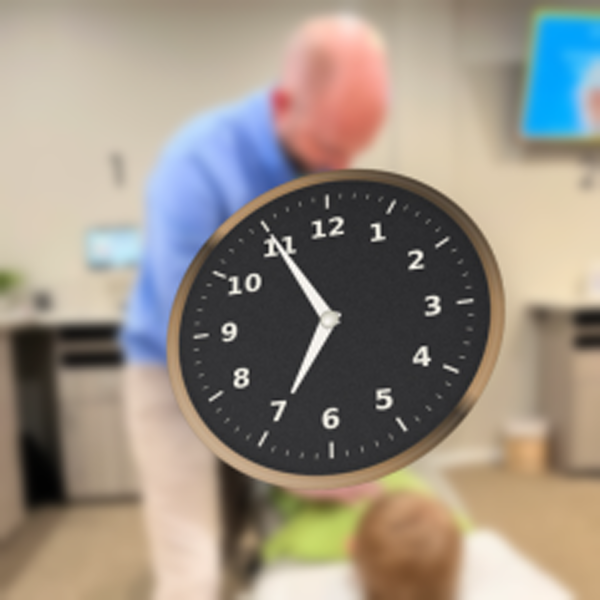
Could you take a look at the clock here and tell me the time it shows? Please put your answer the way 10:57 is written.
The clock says 6:55
